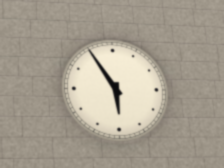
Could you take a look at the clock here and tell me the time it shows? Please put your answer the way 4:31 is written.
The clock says 5:55
